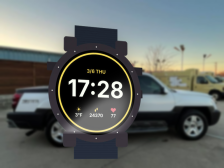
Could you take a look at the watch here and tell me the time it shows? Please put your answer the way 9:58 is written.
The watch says 17:28
